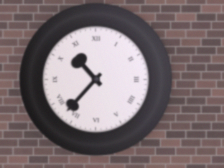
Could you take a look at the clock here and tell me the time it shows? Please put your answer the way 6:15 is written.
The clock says 10:37
